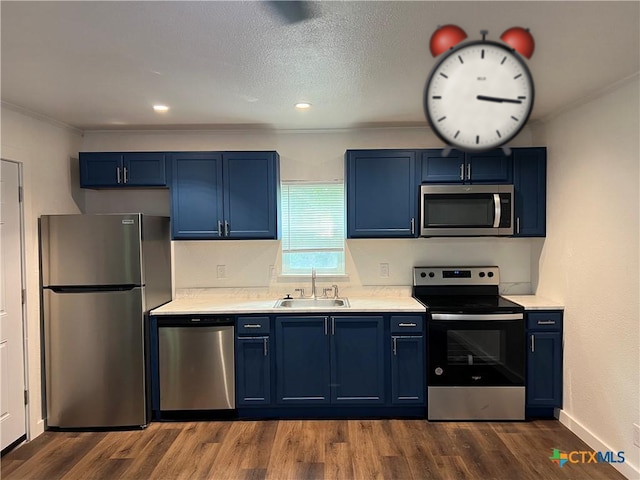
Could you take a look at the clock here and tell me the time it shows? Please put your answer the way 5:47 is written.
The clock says 3:16
